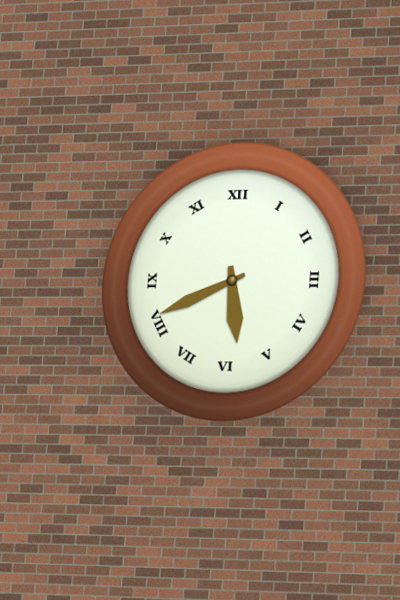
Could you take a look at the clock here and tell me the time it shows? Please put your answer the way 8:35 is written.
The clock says 5:41
